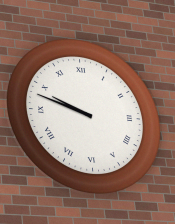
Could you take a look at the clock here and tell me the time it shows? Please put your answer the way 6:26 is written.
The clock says 9:48
